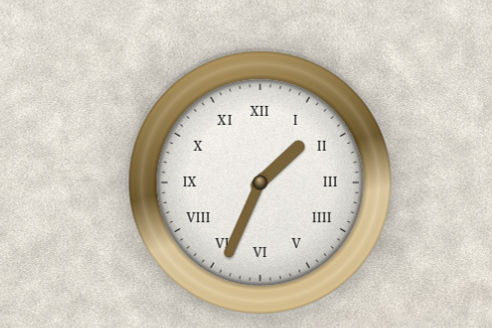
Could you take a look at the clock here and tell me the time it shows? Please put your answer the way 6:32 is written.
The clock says 1:34
